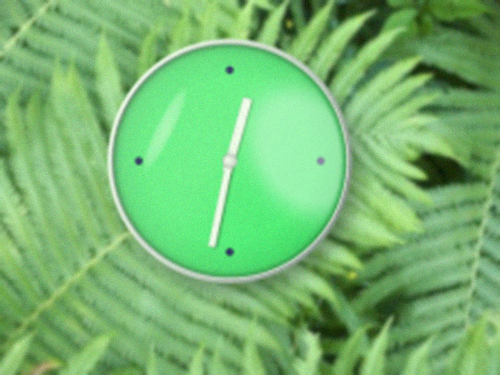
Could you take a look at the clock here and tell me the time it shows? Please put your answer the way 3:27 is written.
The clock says 12:32
